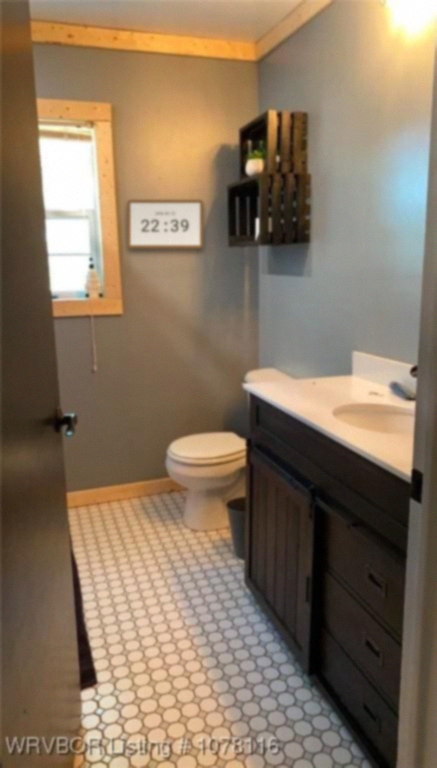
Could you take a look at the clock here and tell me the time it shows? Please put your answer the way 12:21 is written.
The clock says 22:39
